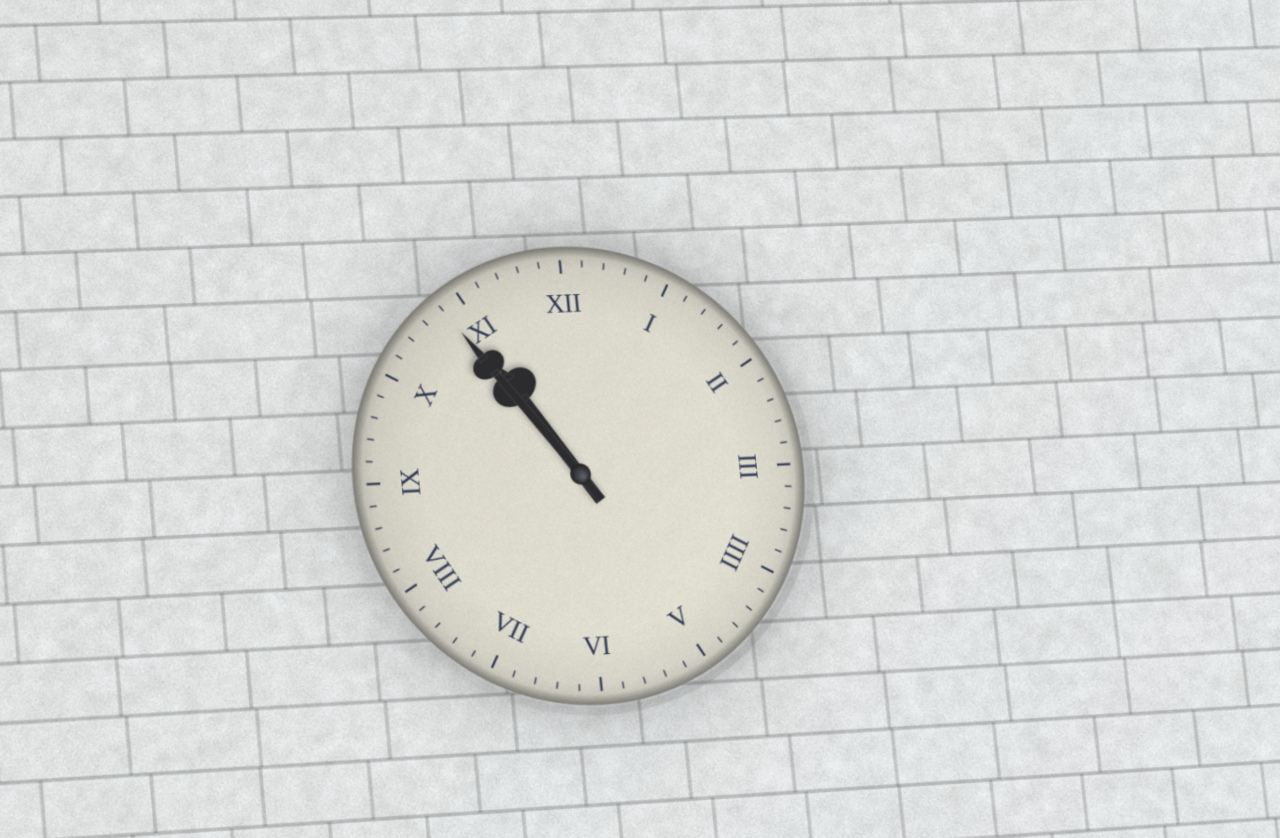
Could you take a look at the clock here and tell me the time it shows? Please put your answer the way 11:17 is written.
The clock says 10:54
